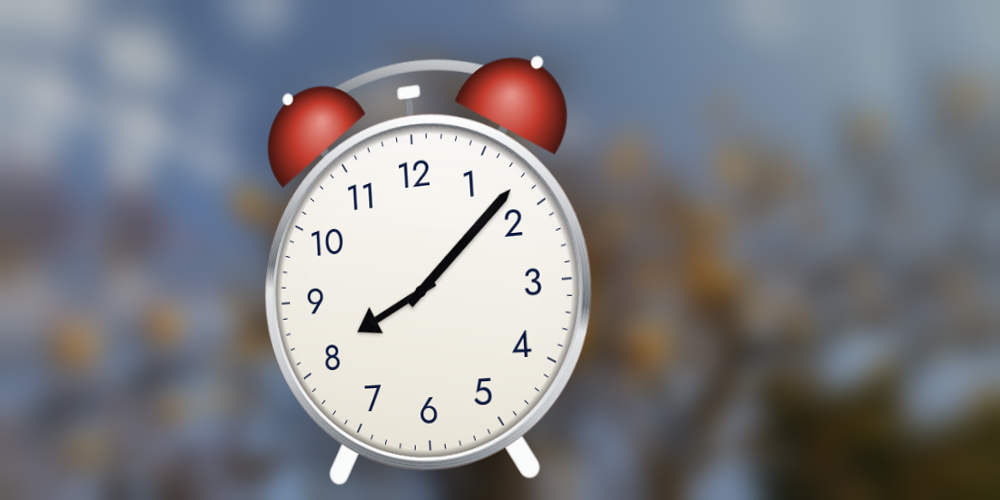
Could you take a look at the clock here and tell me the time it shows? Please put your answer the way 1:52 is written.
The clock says 8:08
